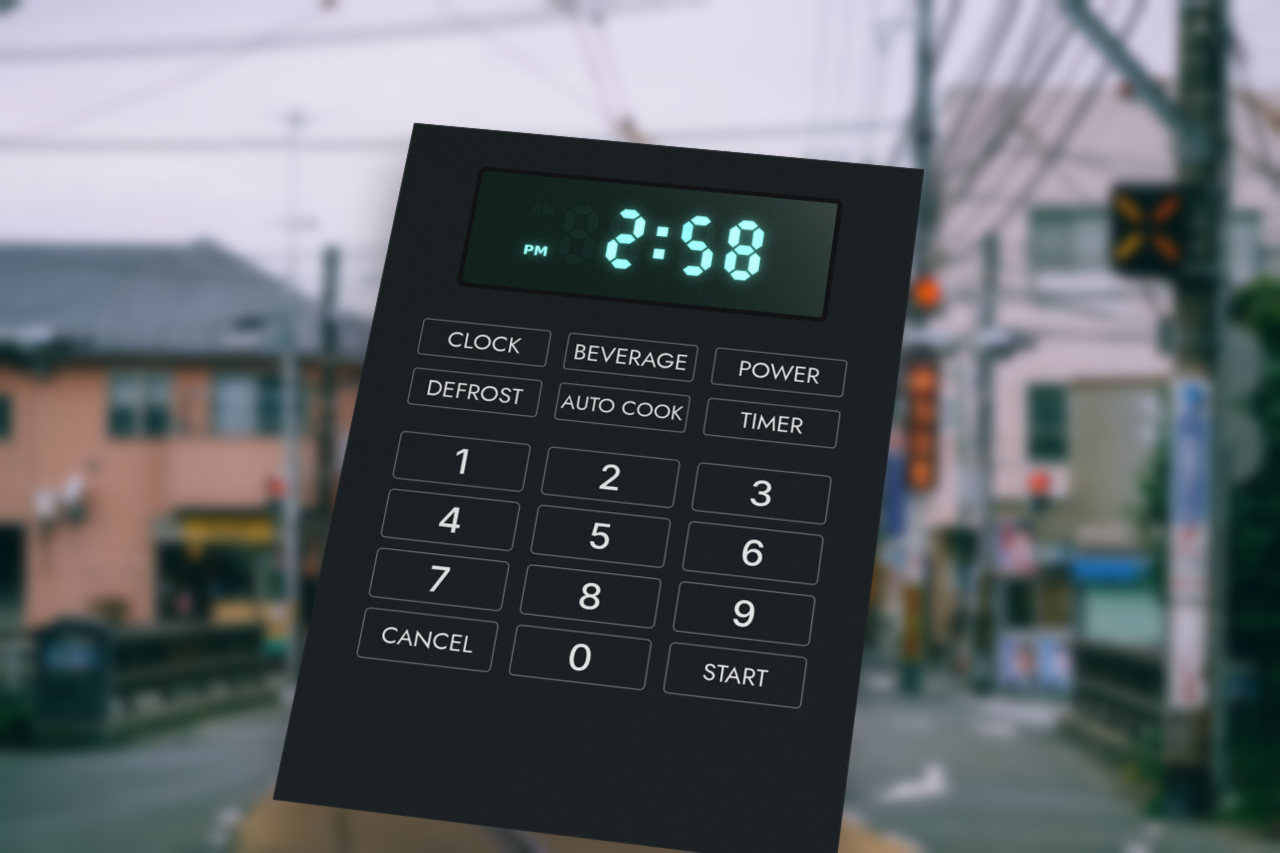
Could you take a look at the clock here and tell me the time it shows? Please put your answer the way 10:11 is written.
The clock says 2:58
